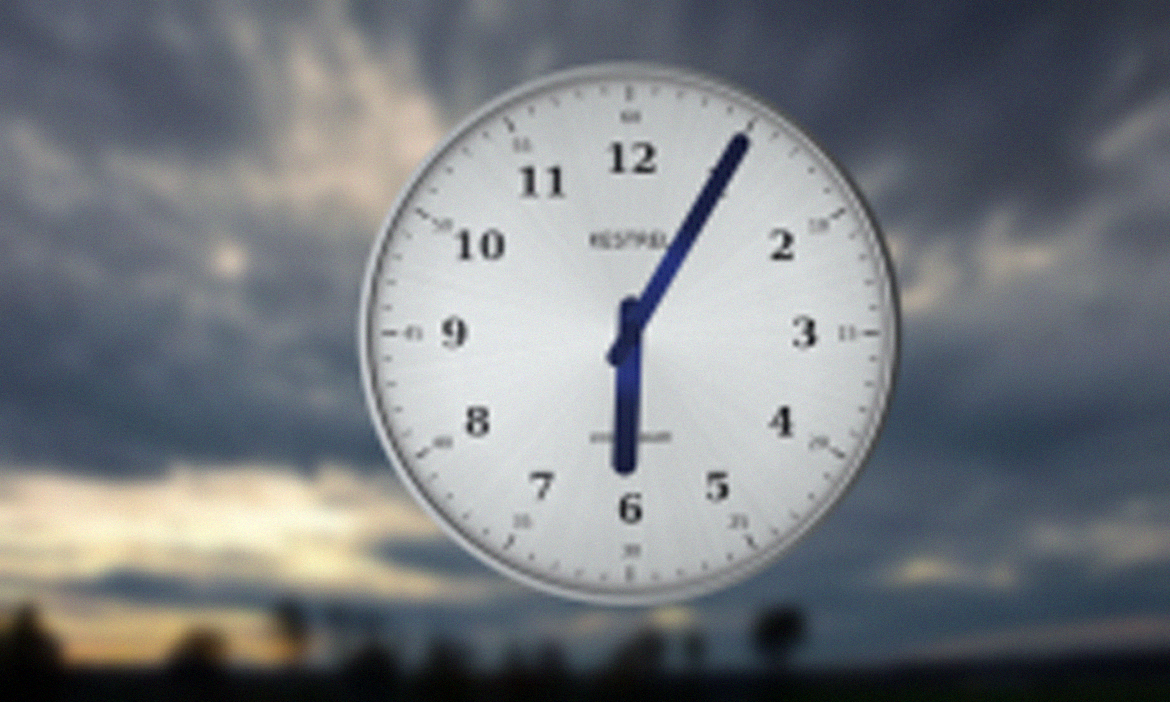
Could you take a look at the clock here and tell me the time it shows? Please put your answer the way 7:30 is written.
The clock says 6:05
